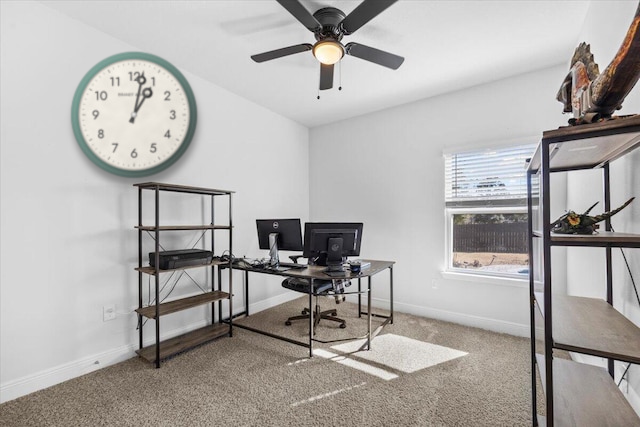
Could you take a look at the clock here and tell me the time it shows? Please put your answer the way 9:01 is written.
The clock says 1:02
